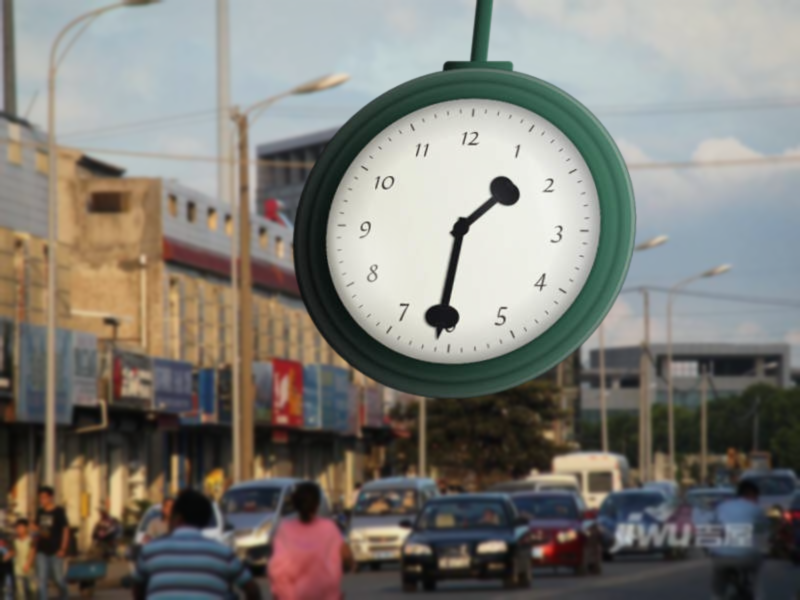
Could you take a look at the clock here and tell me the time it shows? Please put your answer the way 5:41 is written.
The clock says 1:31
